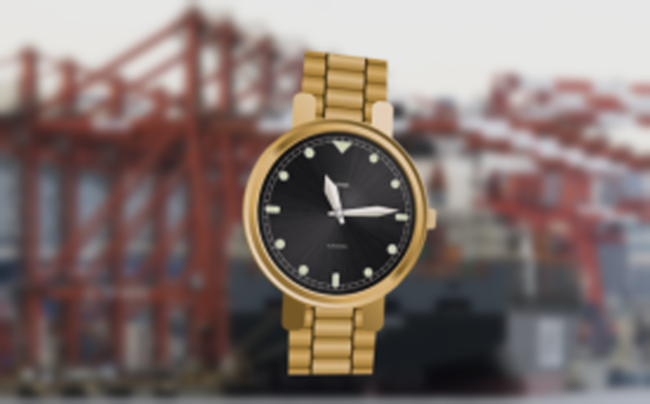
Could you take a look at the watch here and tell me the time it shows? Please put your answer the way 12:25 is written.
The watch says 11:14
